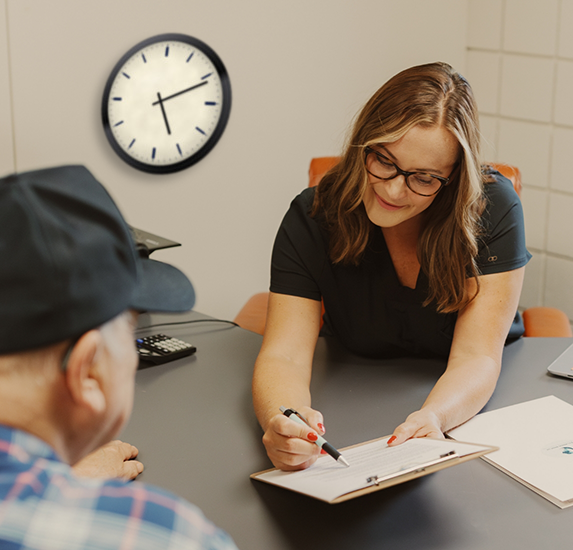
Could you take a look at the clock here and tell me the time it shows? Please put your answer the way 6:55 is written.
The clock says 5:11
